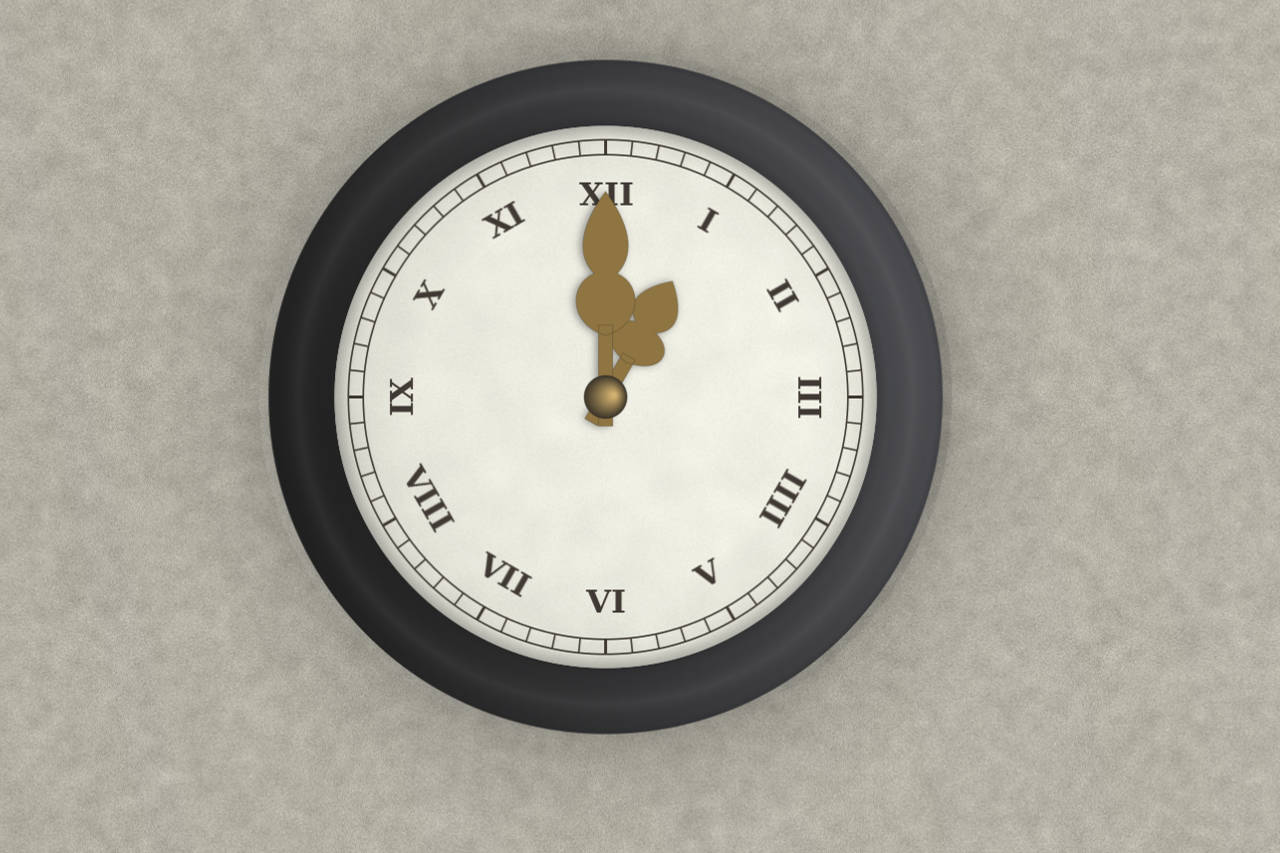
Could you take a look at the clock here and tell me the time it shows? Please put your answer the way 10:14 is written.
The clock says 1:00
